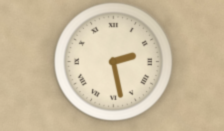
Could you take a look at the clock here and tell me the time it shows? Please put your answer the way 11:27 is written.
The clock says 2:28
